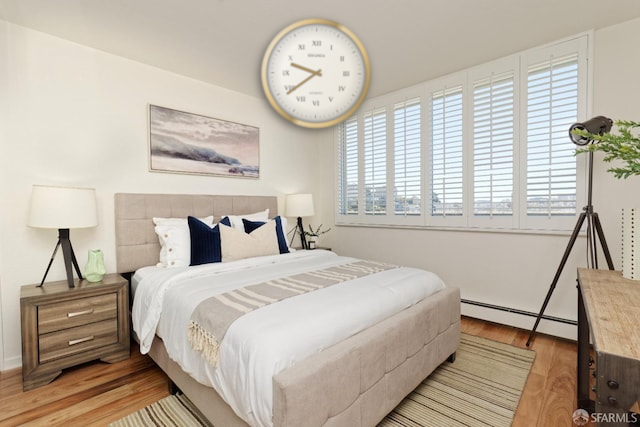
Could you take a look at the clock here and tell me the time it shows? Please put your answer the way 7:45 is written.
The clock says 9:39
